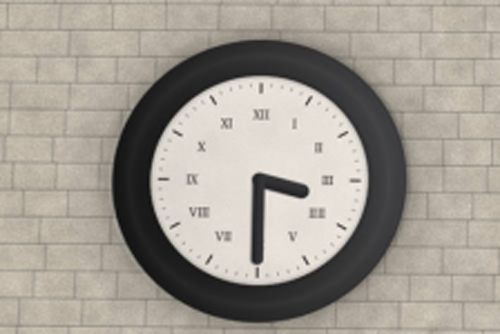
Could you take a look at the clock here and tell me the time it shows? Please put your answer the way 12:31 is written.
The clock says 3:30
